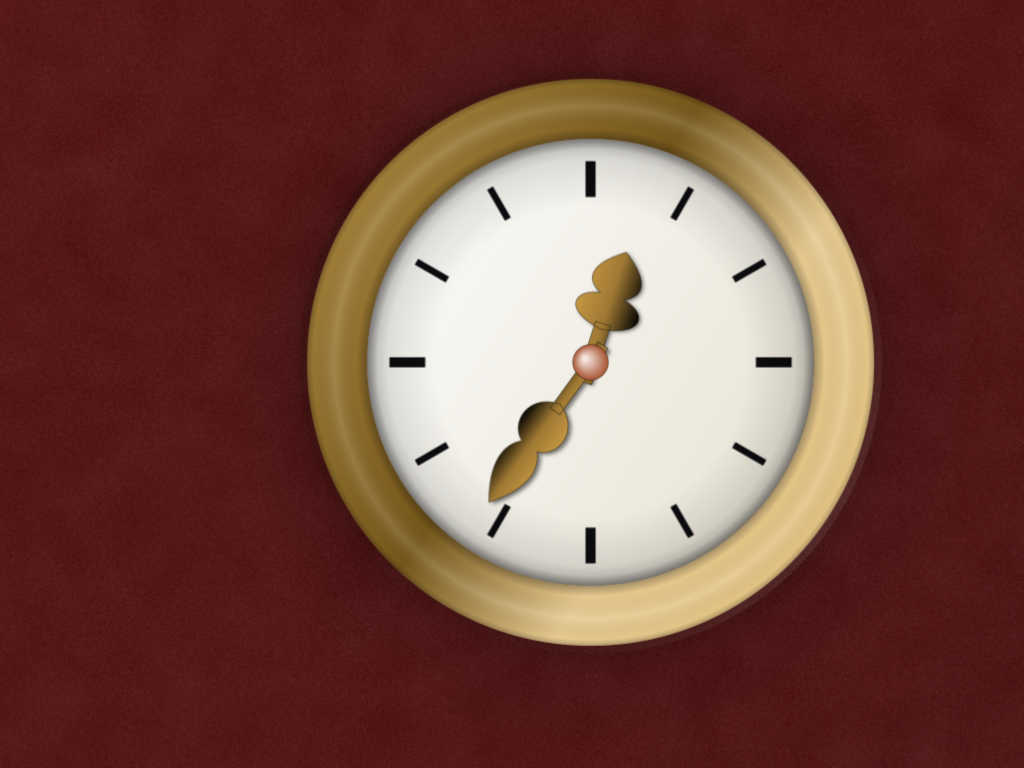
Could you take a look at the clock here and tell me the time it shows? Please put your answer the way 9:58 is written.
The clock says 12:36
